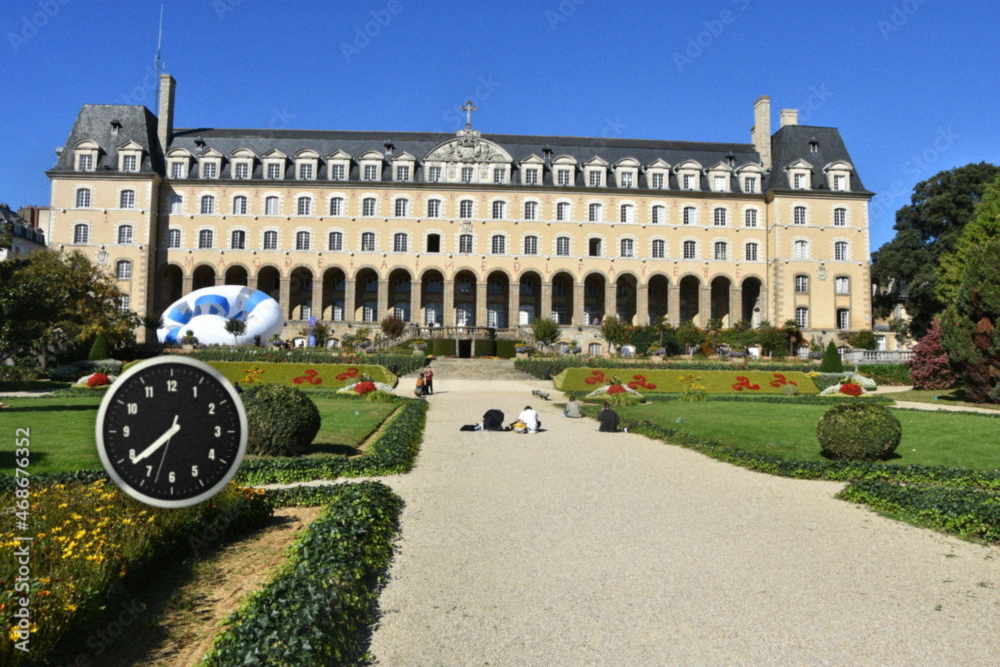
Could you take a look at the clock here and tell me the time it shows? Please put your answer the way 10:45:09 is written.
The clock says 7:38:33
